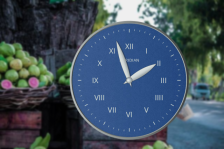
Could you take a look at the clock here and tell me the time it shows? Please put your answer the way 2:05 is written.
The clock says 1:57
